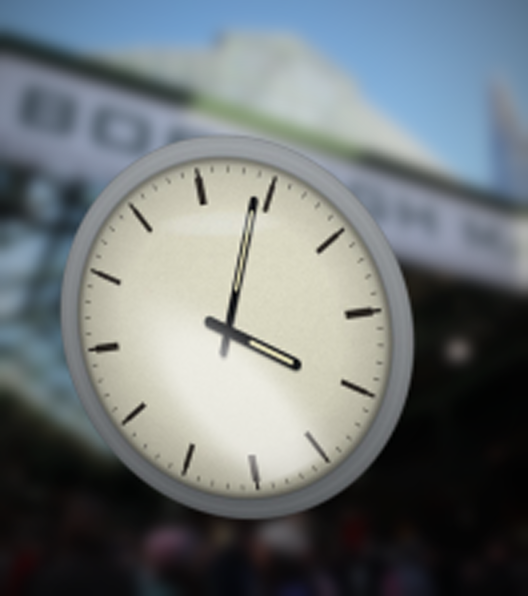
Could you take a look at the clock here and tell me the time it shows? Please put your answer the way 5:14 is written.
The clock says 4:04
